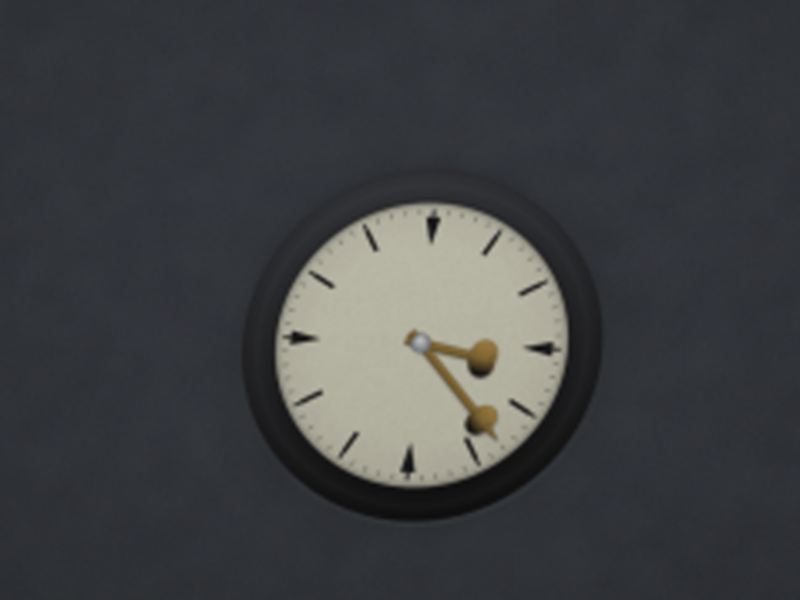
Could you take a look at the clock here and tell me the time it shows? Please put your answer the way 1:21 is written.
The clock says 3:23
